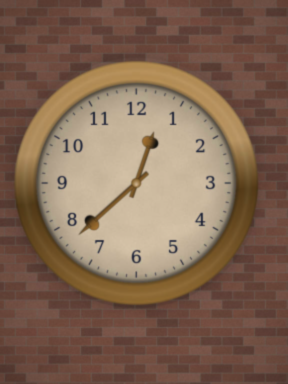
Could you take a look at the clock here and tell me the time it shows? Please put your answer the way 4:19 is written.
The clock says 12:38
